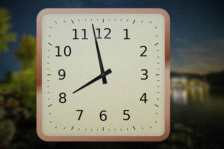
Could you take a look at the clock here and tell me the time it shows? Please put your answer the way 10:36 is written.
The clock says 7:58
